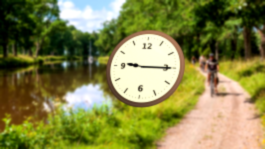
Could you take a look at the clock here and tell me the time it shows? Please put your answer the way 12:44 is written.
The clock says 9:15
